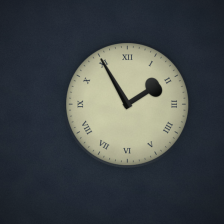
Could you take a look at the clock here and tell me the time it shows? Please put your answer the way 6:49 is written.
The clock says 1:55
